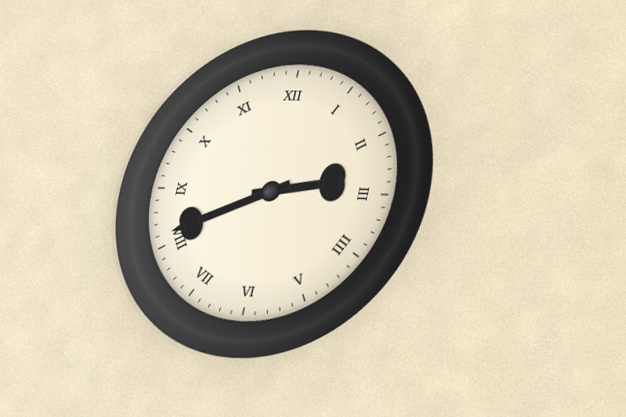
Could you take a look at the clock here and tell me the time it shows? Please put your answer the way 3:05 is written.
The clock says 2:41
